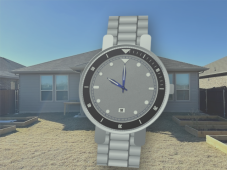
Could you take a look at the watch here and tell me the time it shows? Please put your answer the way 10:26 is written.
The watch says 10:00
